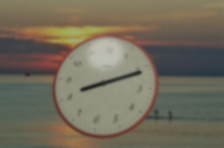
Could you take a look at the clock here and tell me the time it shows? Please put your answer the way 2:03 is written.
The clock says 8:11
